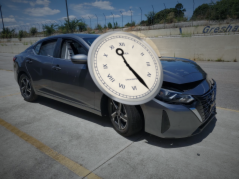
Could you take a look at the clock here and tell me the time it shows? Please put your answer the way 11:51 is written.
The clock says 11:25
